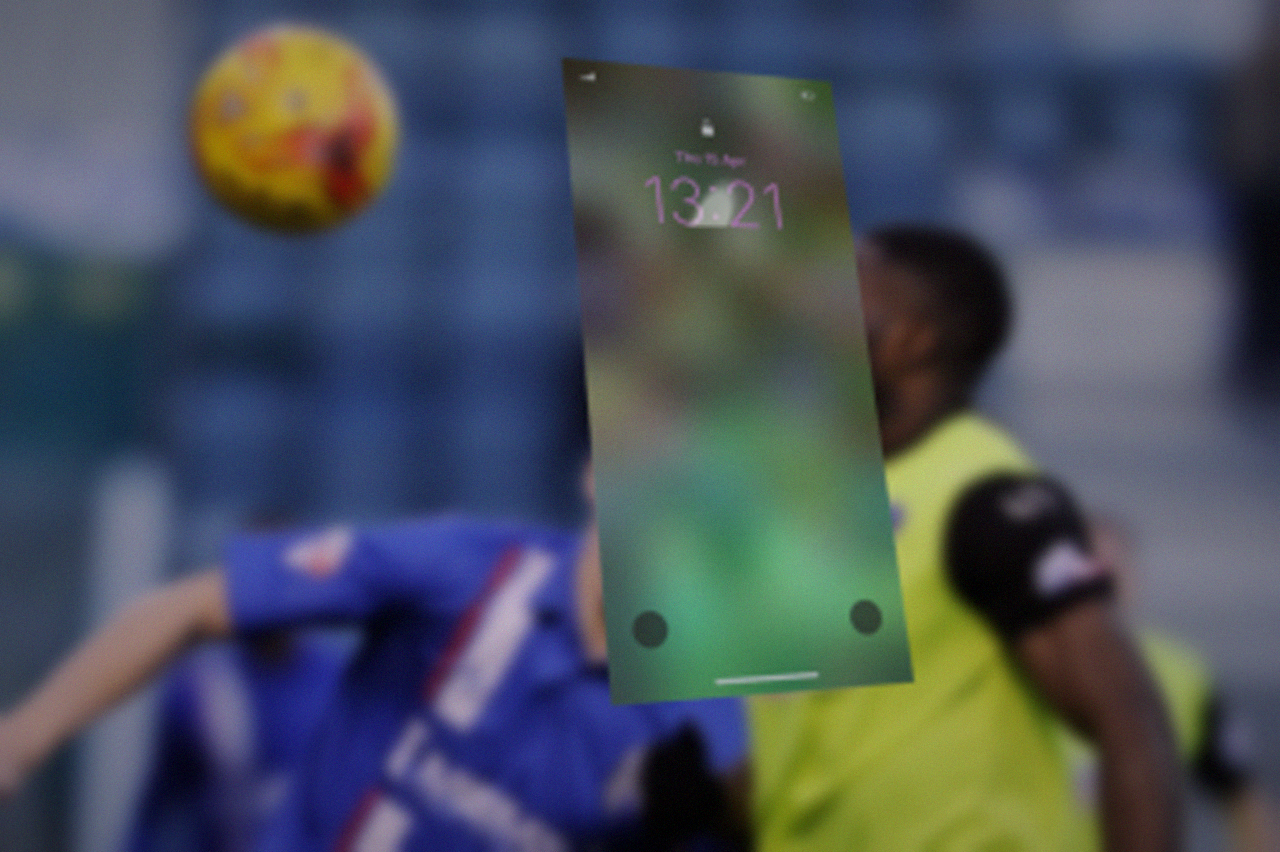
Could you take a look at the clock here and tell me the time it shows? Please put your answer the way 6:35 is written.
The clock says 13:21
